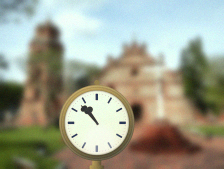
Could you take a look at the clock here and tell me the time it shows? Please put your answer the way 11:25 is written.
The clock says 10:53
